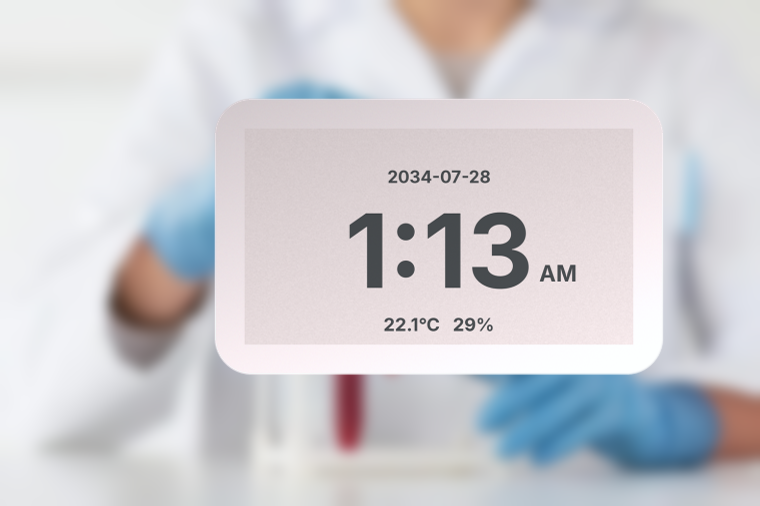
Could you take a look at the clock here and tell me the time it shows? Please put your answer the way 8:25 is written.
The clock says 1:13
